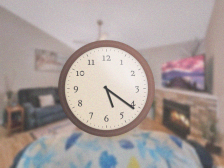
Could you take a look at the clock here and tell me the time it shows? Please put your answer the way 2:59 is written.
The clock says 5:21
